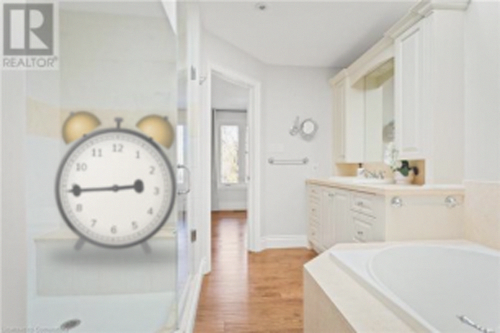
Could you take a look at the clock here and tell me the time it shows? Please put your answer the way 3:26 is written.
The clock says 2:44
